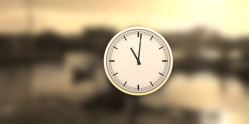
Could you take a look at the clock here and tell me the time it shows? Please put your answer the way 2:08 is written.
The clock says 11:01
